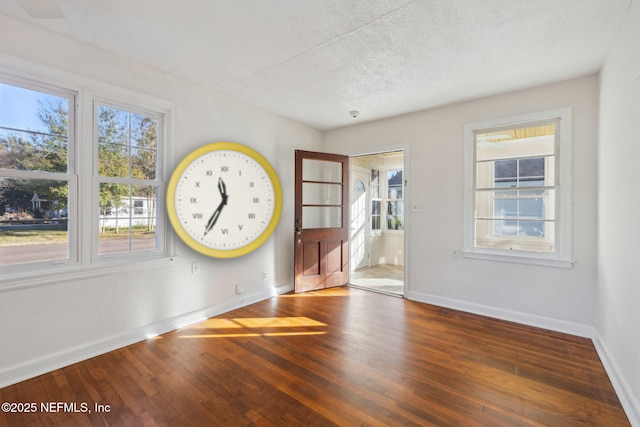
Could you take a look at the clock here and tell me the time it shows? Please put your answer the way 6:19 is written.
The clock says 11:35
